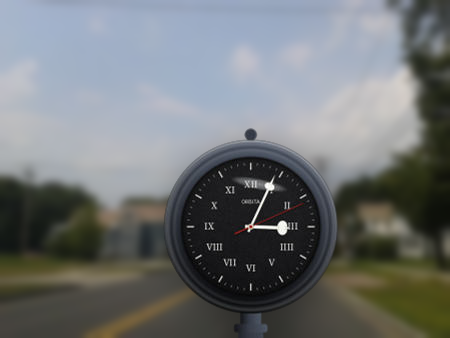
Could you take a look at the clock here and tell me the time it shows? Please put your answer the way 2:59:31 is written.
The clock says 3:04:11
